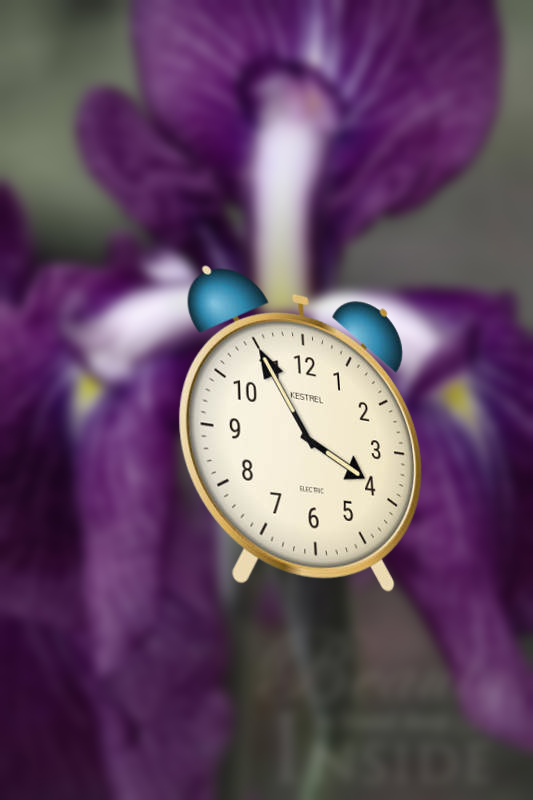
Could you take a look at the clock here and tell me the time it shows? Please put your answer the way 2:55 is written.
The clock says 3:55
